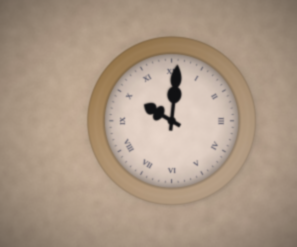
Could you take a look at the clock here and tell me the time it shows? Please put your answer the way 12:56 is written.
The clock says 10:01
